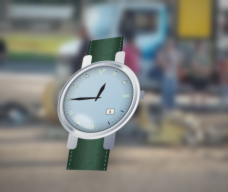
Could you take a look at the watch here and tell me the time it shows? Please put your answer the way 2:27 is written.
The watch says 12:45
